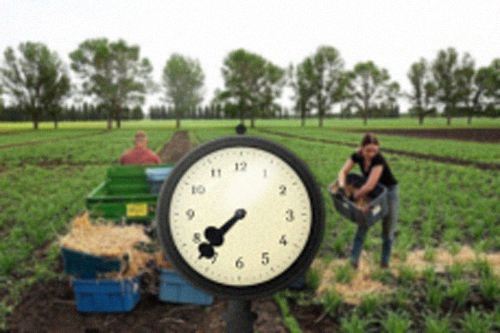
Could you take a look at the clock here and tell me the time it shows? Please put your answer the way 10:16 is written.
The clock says 7:37
